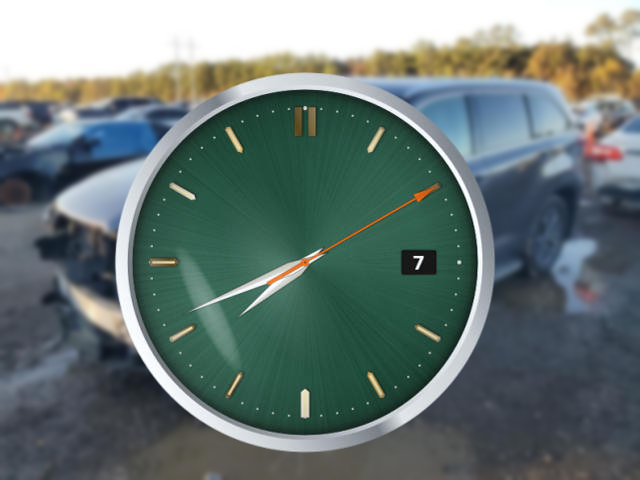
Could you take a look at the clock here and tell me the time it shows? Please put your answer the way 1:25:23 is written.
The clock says 7:41:10
